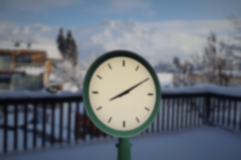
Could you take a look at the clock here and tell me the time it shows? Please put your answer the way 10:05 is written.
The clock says 8:10
